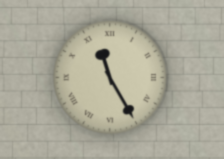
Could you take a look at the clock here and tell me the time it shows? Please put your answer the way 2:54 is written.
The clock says 11:25
